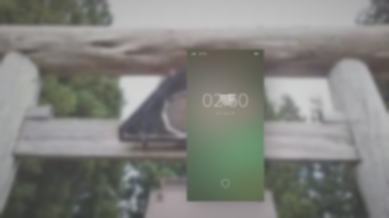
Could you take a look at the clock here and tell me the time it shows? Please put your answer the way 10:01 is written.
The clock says 2:50
